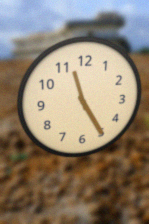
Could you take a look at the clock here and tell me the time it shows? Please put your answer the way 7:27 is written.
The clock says 11:25
